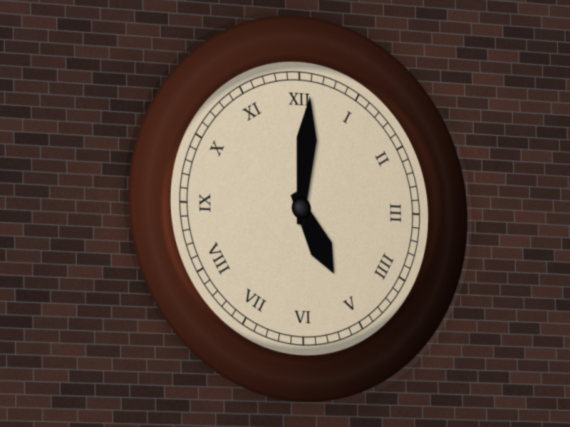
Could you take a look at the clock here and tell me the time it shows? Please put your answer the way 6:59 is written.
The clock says 5:01
